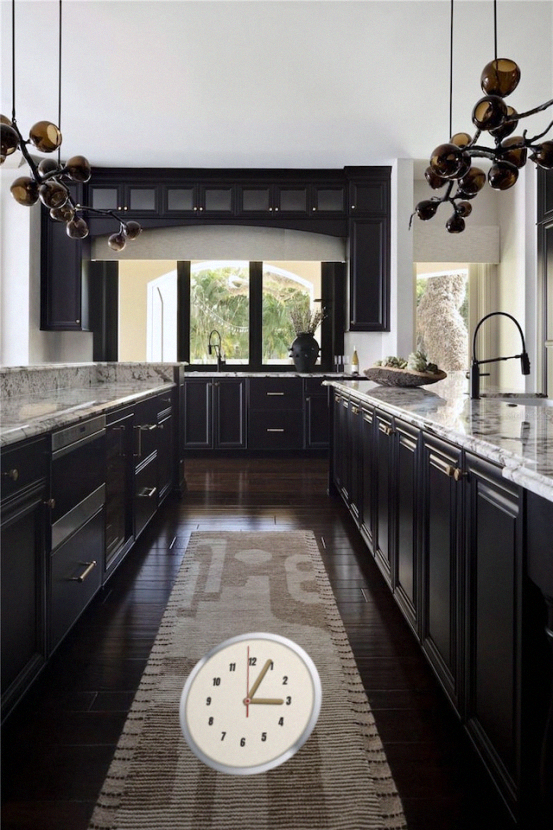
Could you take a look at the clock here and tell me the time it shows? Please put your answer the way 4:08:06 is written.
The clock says 3:03:59
